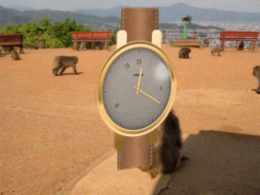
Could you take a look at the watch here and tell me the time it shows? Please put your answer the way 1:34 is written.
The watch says 12:20
